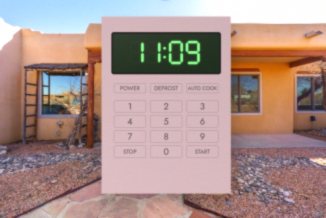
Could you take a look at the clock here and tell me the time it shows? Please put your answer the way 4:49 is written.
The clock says 11:09
